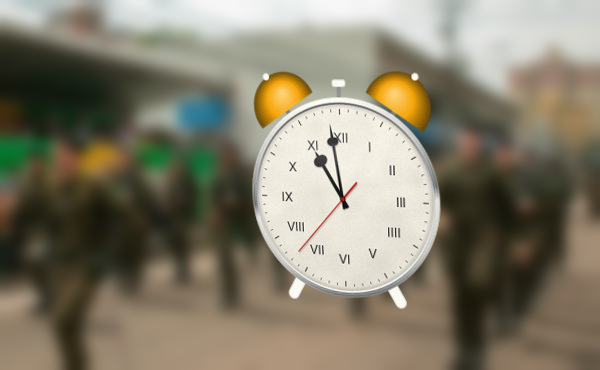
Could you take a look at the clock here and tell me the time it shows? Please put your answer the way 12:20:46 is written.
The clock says 10:58:37
